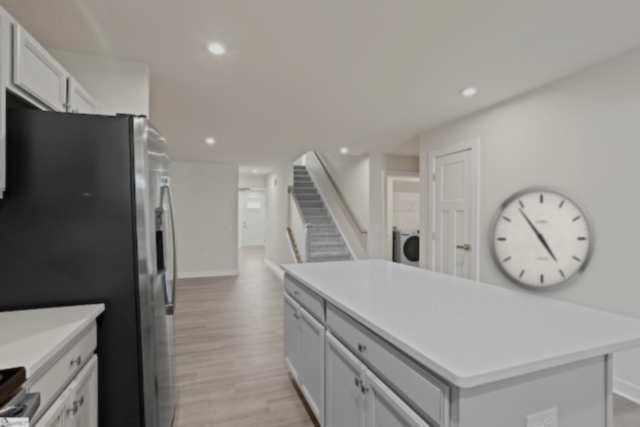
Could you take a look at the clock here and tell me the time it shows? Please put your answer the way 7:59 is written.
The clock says 4:54
